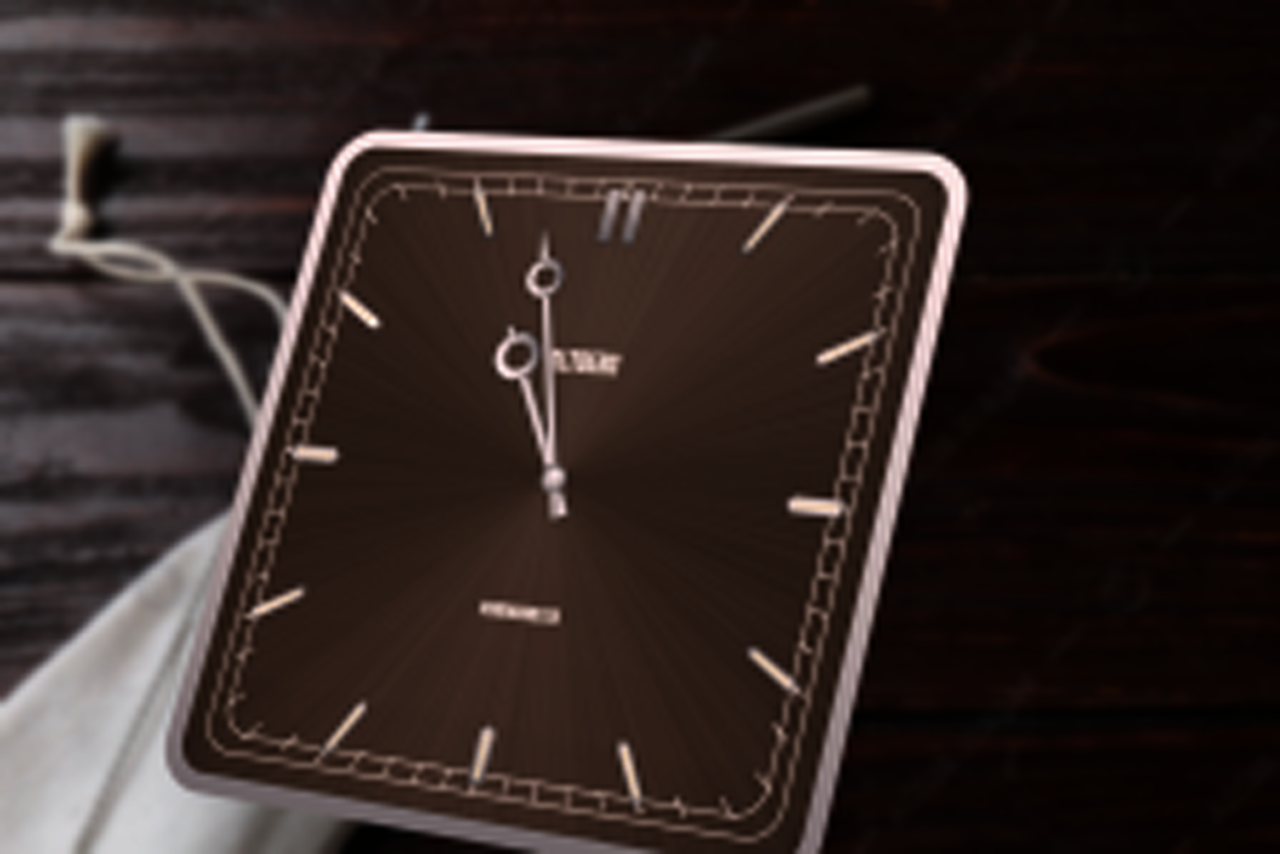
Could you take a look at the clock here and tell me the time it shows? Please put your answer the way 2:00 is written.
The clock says 10:57
